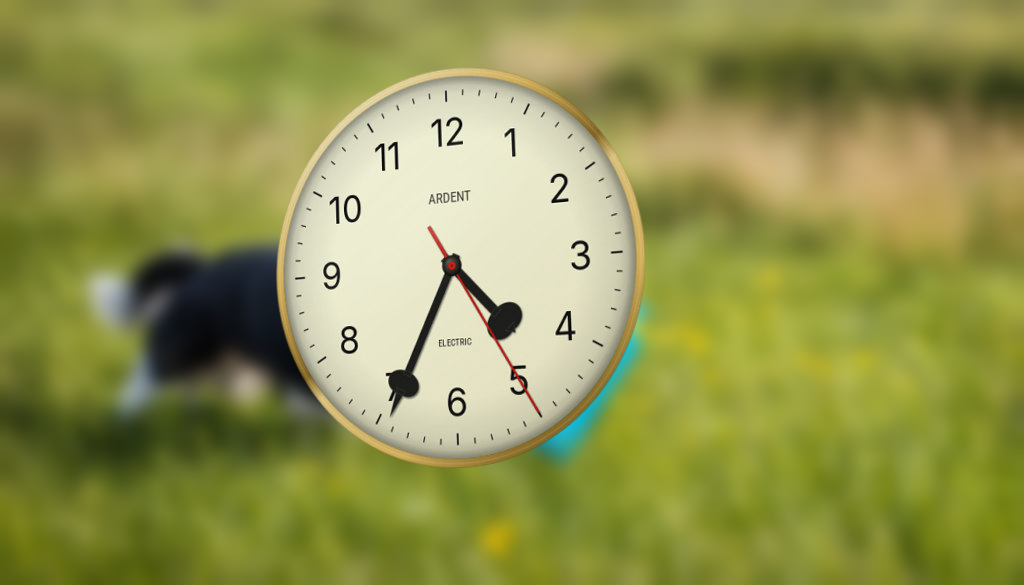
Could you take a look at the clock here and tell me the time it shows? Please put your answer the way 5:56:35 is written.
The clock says 4:34:25
